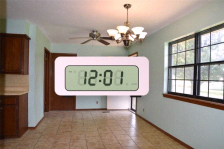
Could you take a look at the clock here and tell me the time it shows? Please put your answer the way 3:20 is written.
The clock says 12:01
